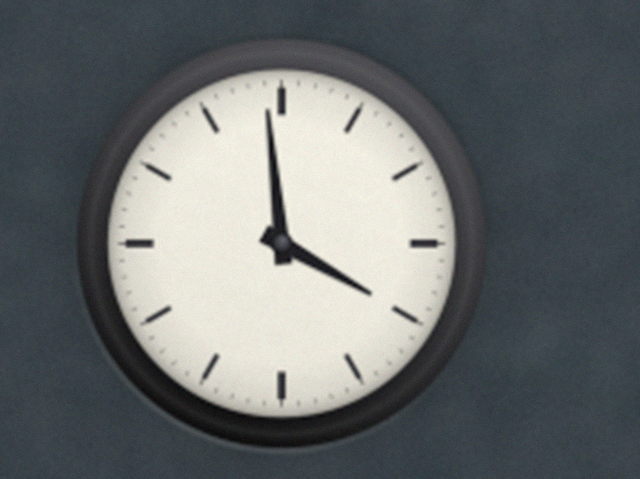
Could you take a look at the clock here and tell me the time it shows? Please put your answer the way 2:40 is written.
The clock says 3:59
